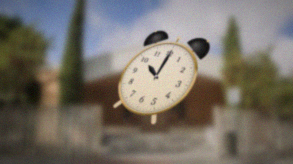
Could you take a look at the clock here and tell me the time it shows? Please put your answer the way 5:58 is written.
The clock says 10:00
